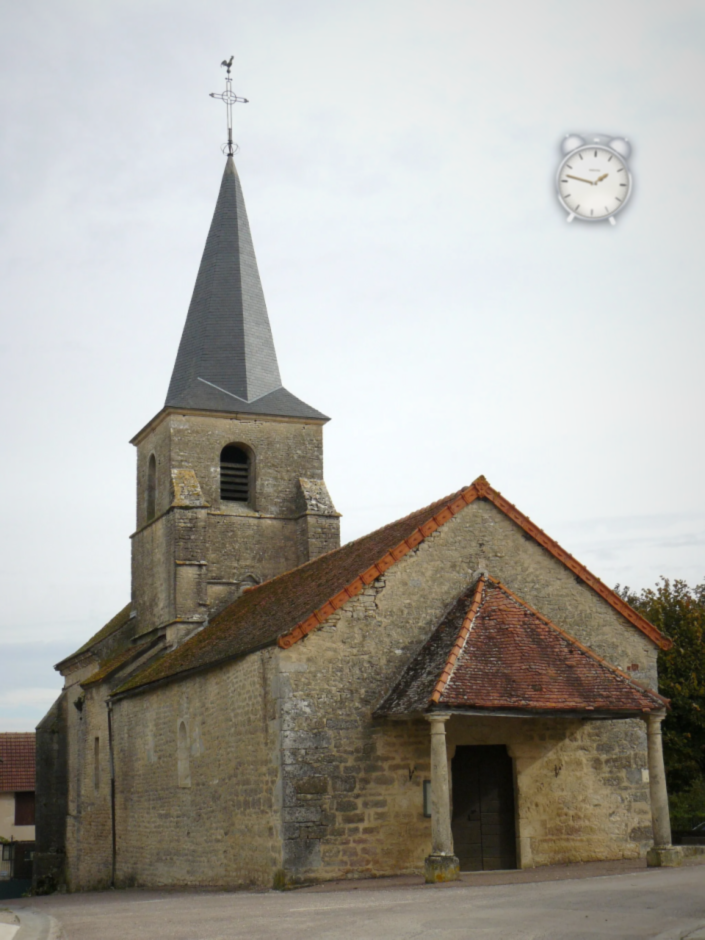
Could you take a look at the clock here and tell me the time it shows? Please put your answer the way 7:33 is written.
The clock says 1:47
